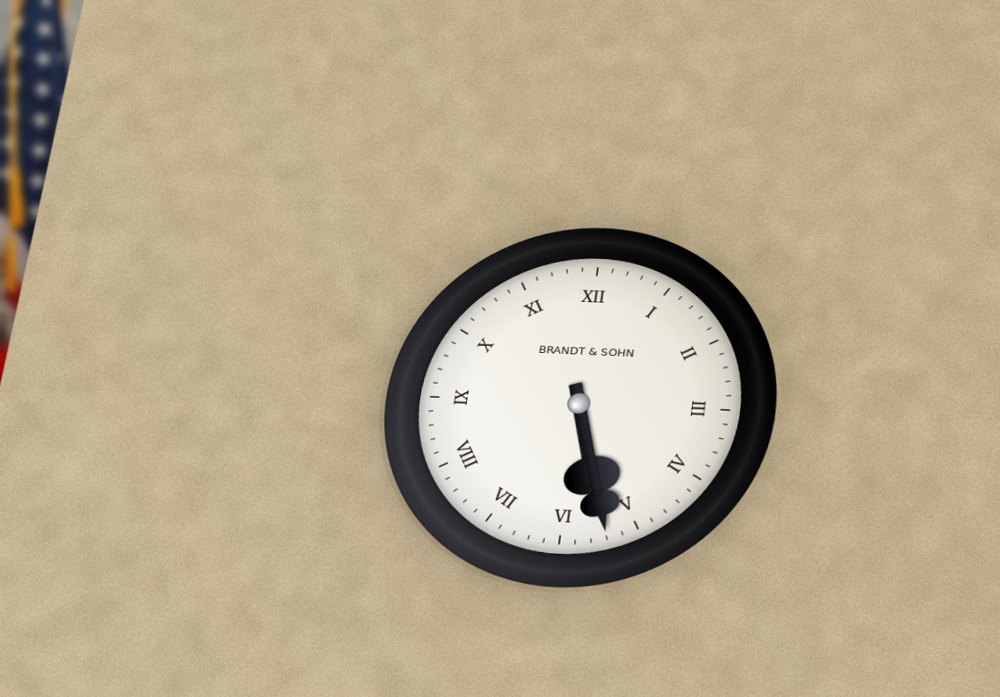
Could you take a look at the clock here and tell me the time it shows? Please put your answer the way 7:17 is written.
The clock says 5:27
